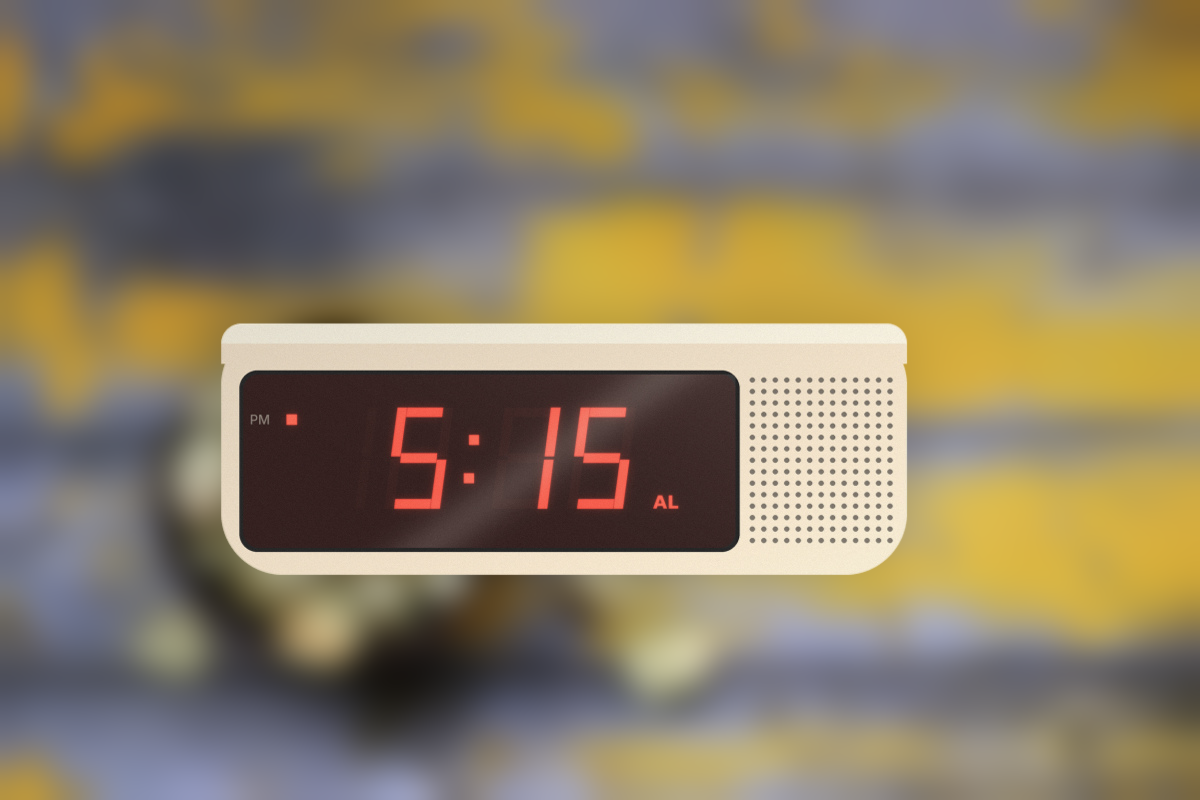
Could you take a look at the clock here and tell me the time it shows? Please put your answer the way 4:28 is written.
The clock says 5:15
